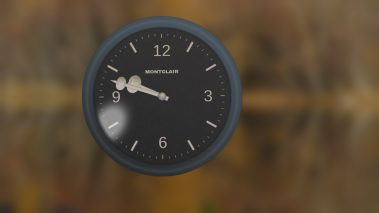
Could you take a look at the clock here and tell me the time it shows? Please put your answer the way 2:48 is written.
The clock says 9:48
